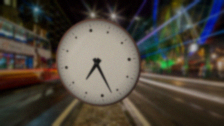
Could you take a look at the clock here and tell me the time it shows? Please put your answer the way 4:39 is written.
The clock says 7:27
